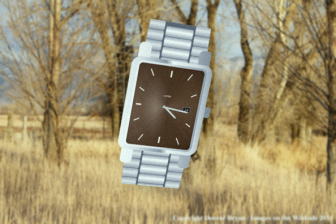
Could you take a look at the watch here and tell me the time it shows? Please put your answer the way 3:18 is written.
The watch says 4:16
